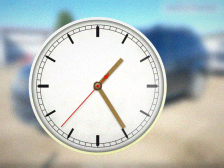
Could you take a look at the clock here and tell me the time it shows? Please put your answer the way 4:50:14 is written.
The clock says 1:24:37
